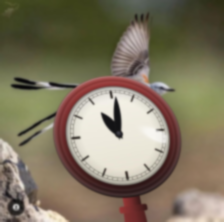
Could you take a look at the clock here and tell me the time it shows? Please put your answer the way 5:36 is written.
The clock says 11:01
